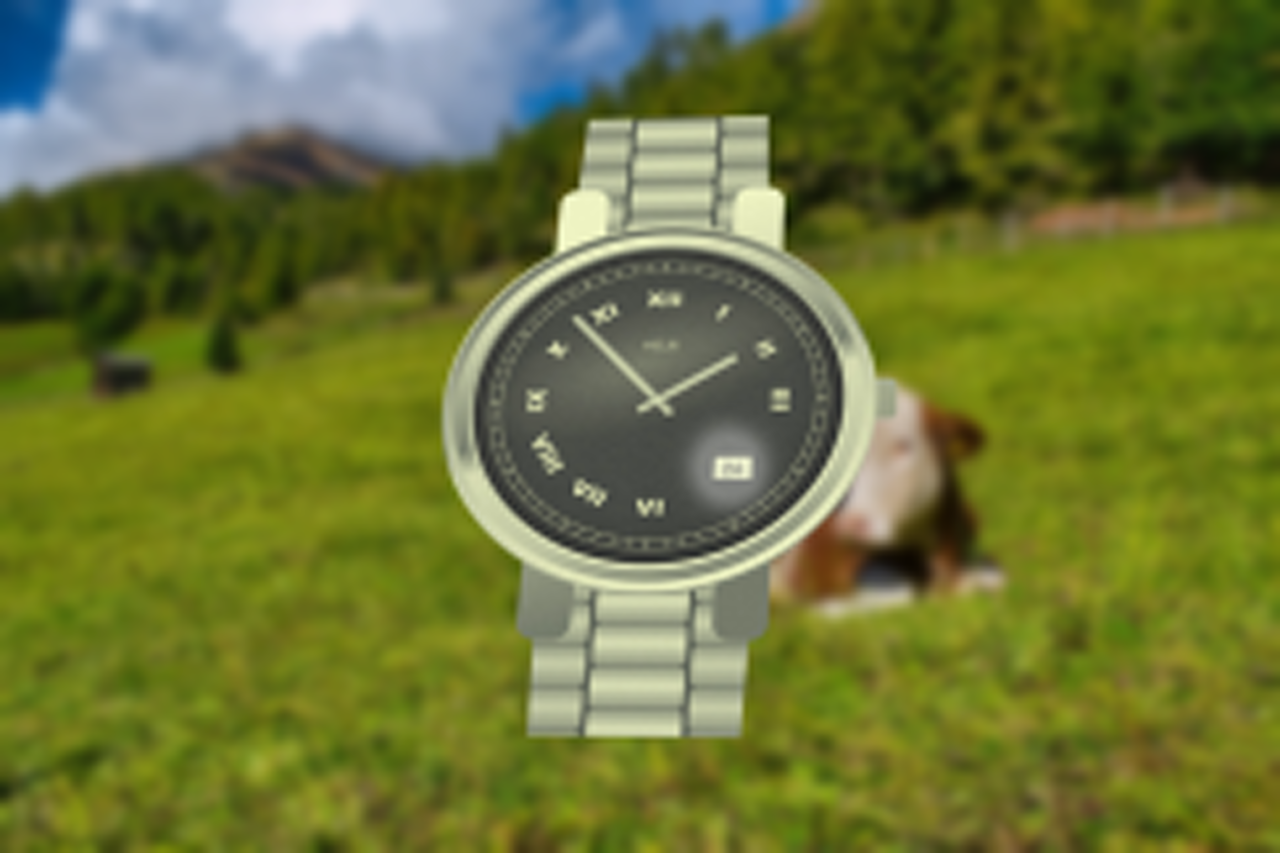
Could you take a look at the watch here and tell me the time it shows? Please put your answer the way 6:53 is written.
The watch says 1:53
